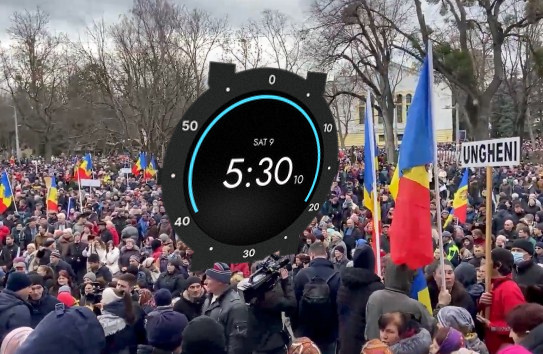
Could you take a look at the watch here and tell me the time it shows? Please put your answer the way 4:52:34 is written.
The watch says 5:30:10
